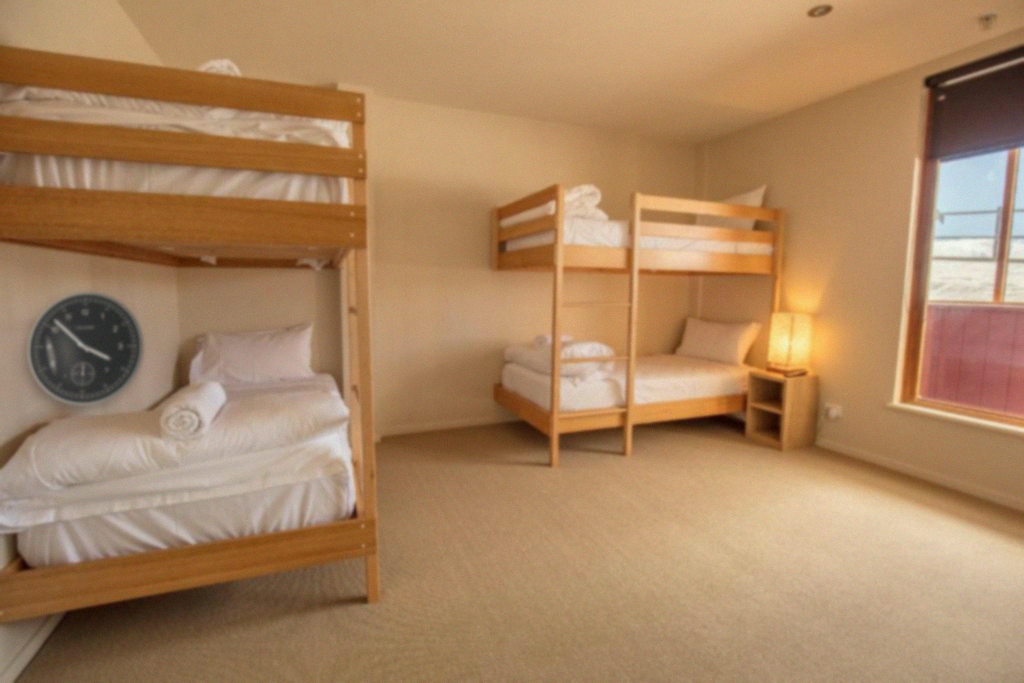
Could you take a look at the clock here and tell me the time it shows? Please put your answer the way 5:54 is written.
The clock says 3:52
